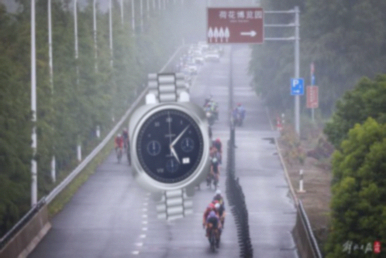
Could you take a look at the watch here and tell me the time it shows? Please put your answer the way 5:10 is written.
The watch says 5:08
